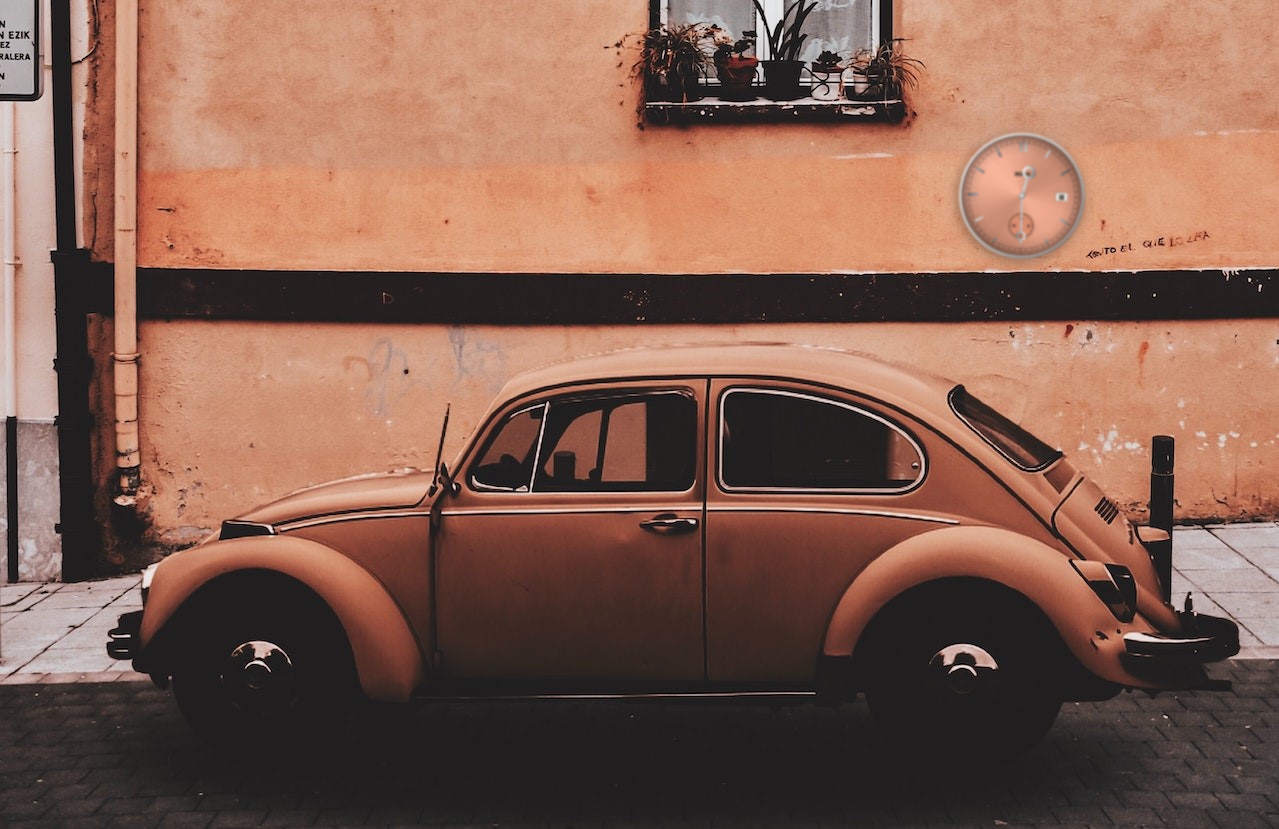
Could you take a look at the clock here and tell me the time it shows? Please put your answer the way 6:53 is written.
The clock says 12:30
